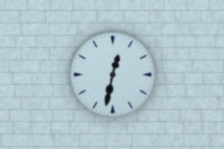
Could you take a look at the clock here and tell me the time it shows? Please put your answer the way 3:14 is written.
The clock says 12:32
